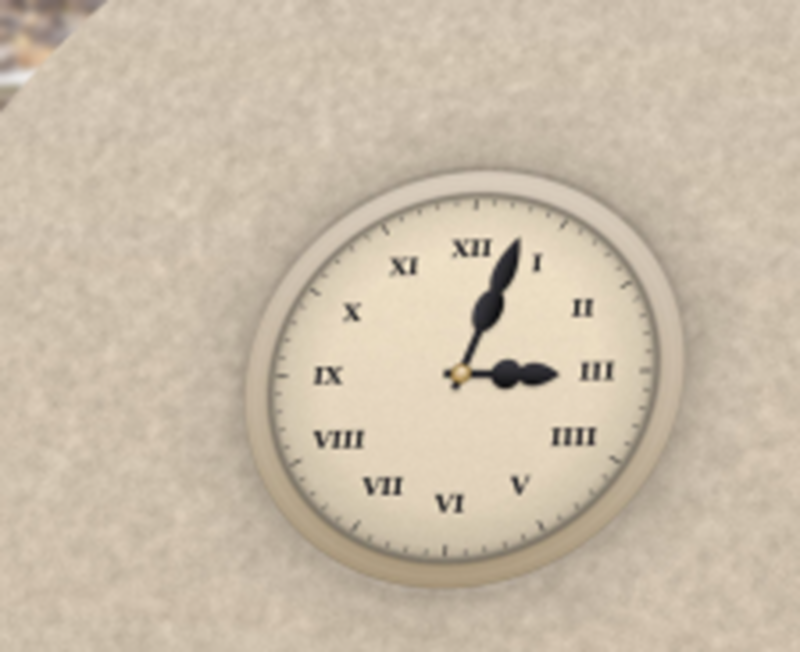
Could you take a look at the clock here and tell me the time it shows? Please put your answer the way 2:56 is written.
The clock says 3:03
